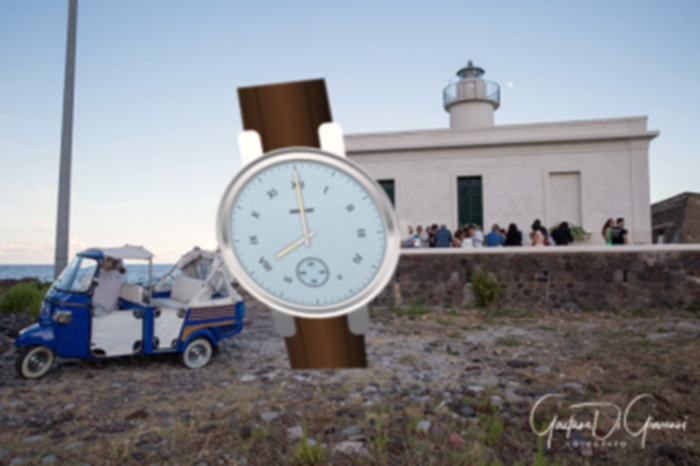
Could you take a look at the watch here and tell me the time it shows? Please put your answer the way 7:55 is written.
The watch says 8:00
